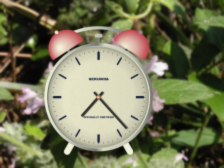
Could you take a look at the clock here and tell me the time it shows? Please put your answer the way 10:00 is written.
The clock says 7:23
